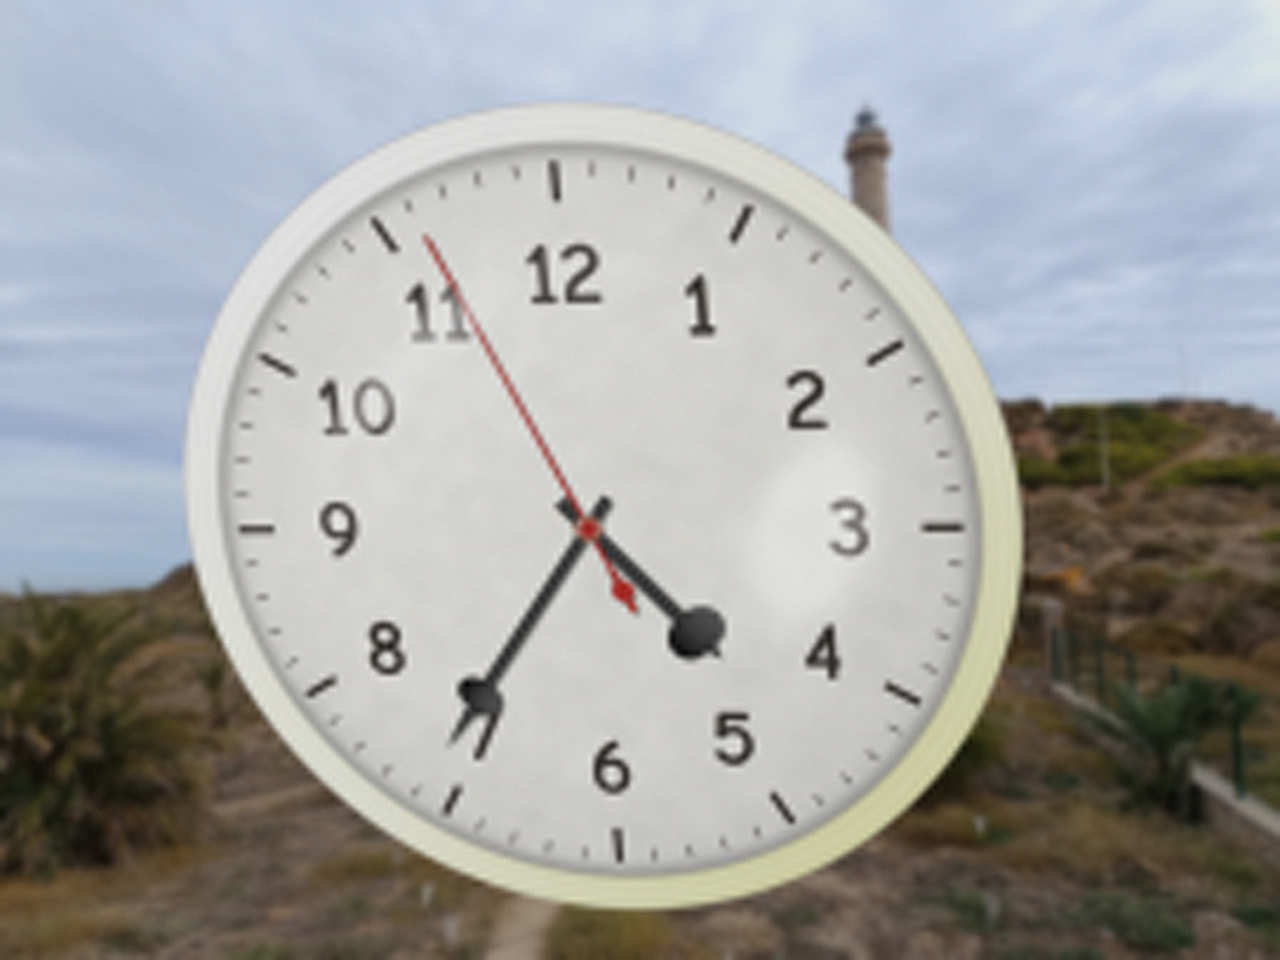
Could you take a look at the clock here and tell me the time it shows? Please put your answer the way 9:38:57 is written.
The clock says 4:35:56
